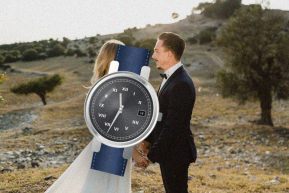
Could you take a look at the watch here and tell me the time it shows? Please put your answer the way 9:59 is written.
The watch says 11:33
